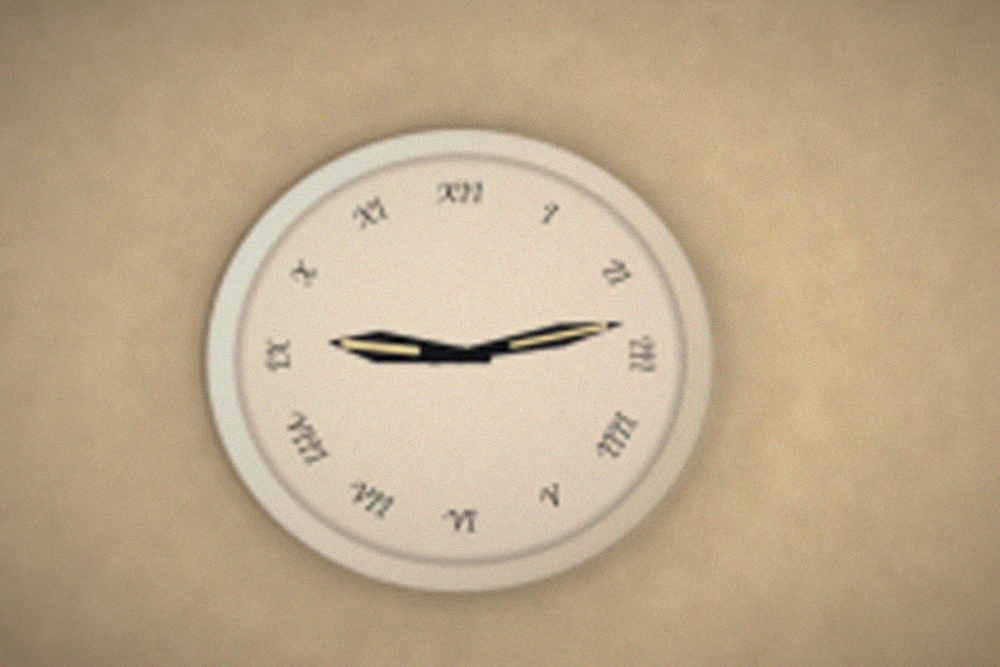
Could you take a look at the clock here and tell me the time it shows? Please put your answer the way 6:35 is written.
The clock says 9:13
